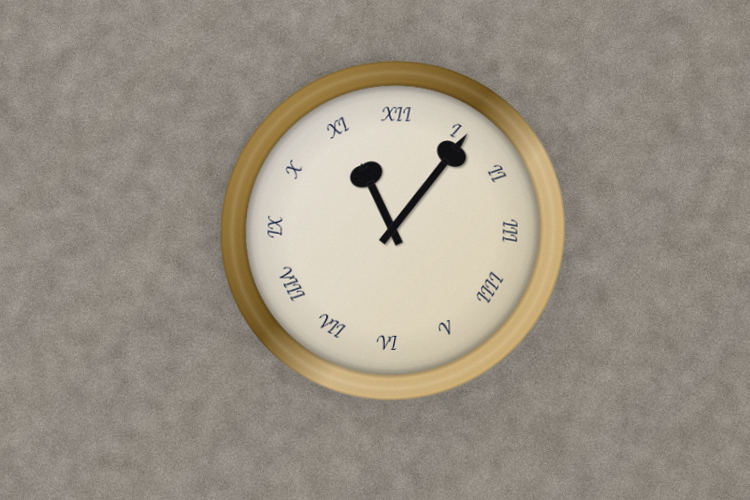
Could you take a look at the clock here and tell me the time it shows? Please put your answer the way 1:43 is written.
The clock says 11:06
